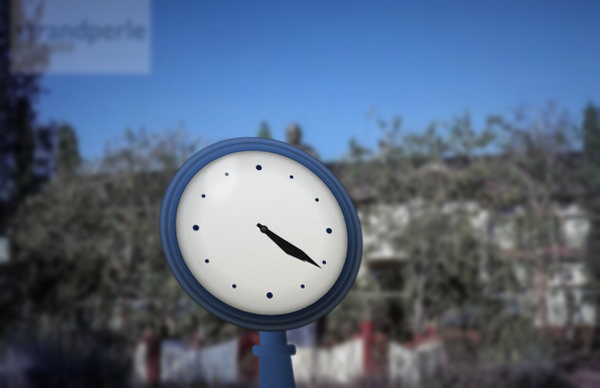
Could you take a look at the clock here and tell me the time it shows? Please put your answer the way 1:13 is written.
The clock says 4:21
